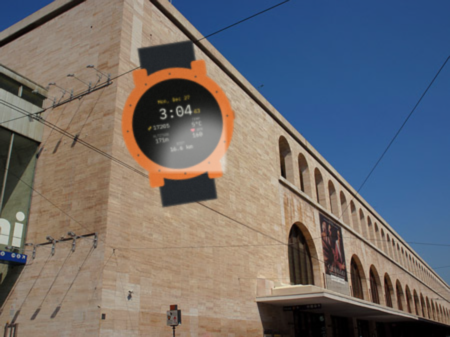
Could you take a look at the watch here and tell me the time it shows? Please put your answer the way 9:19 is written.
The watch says 3:04
